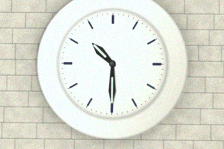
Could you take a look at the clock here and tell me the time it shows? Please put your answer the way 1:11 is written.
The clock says 10:30
